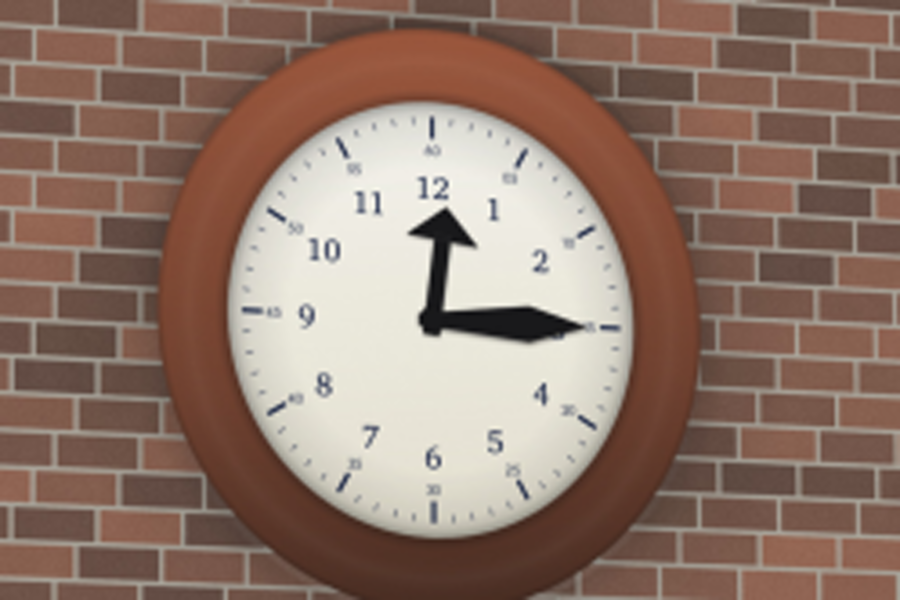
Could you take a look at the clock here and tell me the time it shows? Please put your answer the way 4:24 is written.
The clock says 12:15
